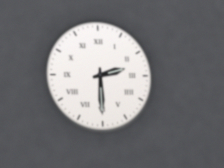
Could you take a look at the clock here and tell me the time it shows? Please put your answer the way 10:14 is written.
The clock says 2:30
